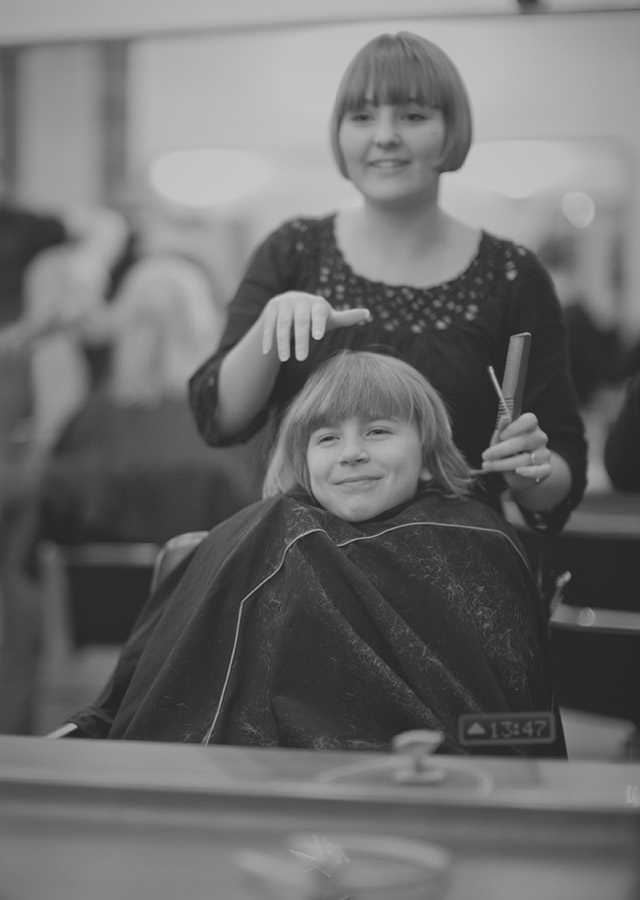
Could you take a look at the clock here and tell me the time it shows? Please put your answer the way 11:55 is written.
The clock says 13:47
